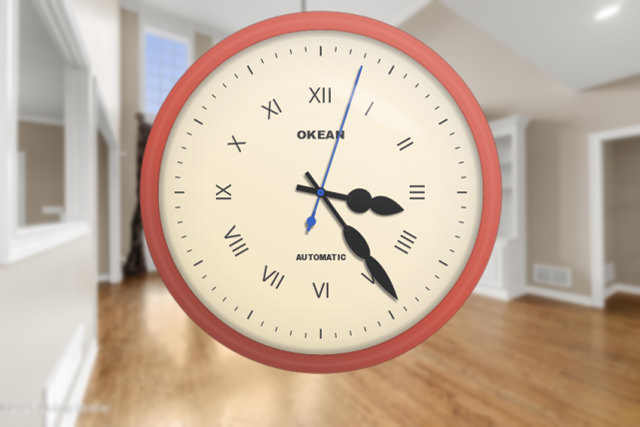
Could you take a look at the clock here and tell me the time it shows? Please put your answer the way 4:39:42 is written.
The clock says 3:24:03
